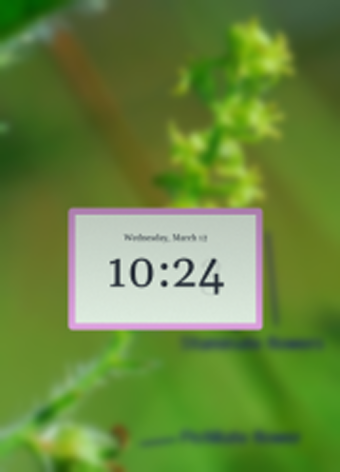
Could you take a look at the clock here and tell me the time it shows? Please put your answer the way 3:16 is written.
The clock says 10:24
